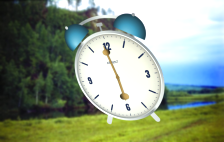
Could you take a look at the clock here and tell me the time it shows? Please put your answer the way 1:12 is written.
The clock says 5:59
